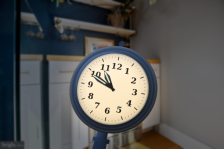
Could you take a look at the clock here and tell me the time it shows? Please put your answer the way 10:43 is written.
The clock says 10:49
